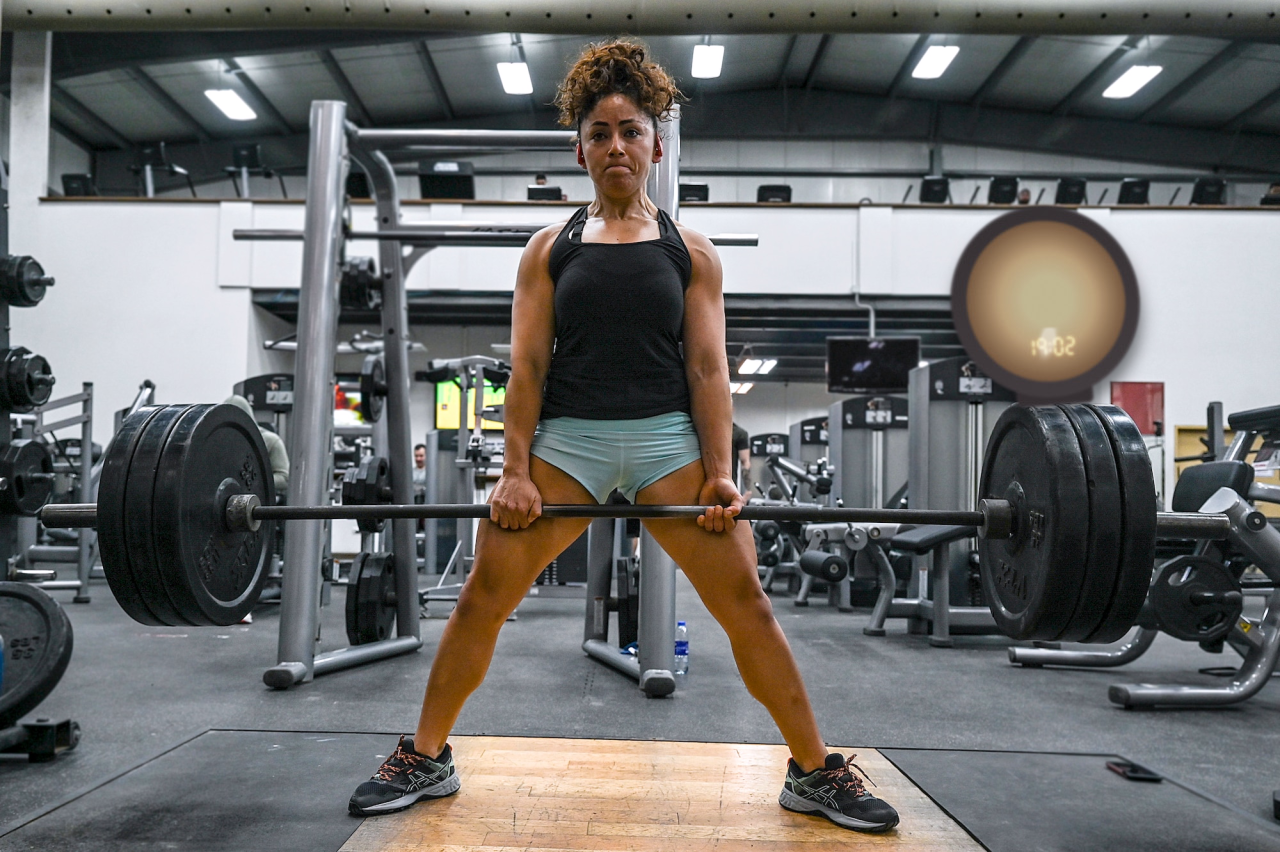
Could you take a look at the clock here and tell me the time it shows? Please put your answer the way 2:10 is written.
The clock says 19:02
